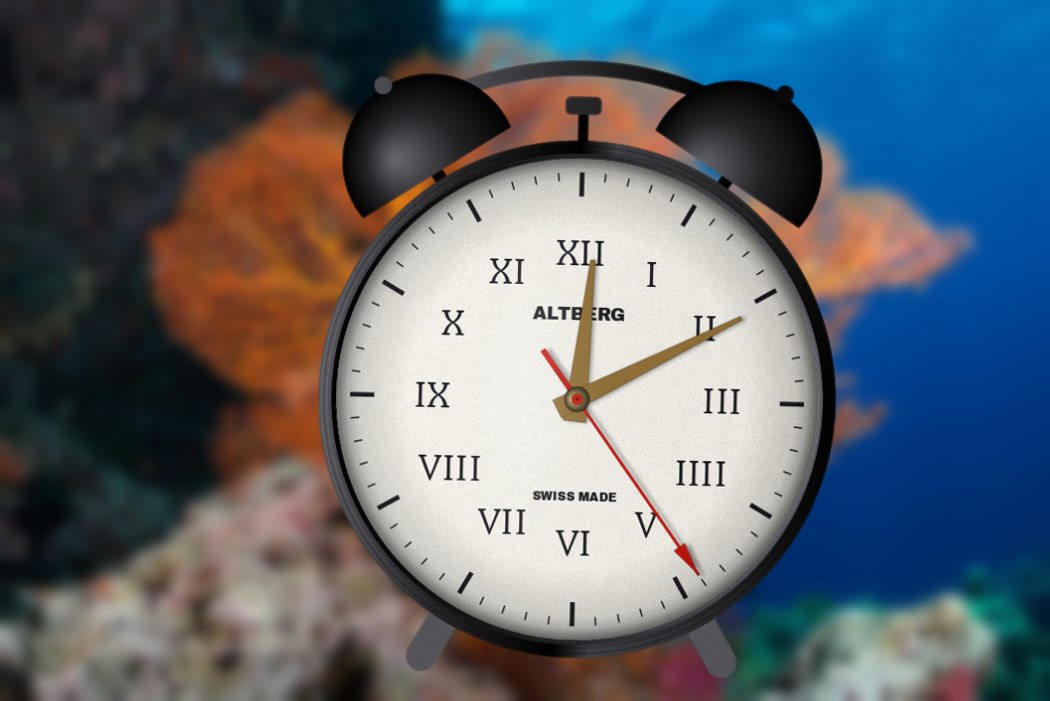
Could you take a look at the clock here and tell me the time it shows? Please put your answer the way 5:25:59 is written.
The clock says 12:10:24
